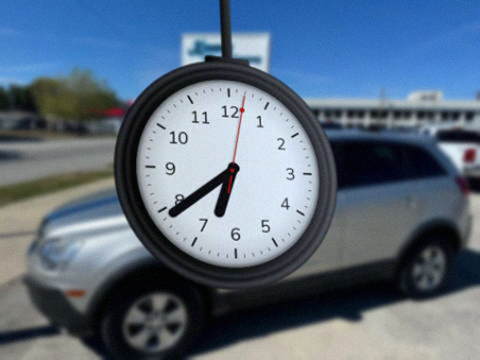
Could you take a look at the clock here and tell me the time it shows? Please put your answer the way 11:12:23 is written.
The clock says 6:39:02
